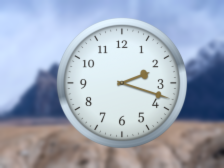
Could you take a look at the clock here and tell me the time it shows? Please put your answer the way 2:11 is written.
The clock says 2:18
